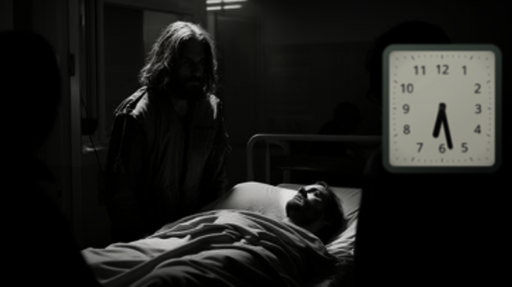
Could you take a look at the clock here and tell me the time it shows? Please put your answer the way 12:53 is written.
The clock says 6:28
